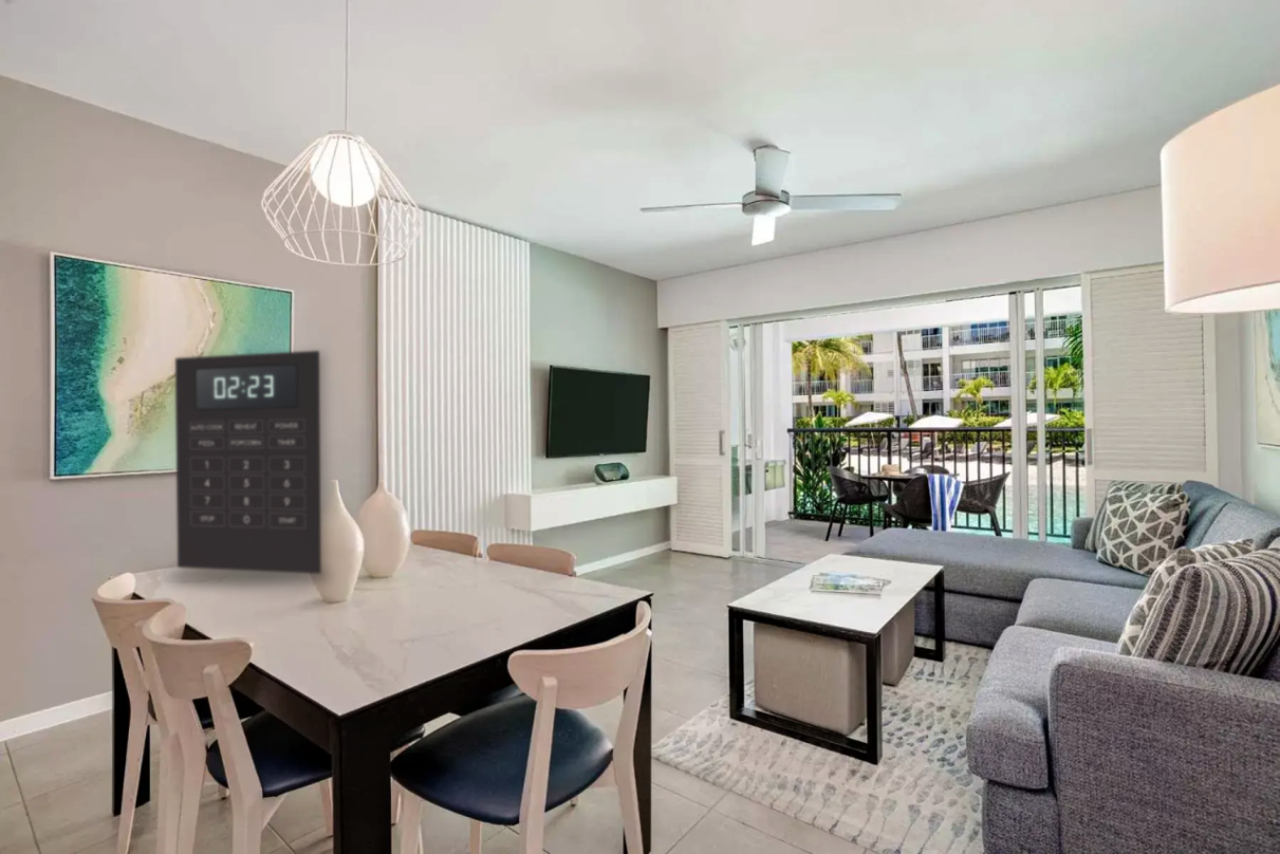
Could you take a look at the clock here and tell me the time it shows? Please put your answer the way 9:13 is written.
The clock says 2:23
